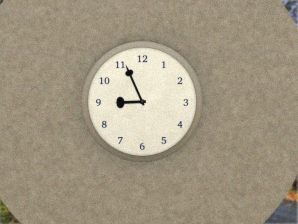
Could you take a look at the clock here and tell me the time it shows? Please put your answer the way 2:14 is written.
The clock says 8:56
